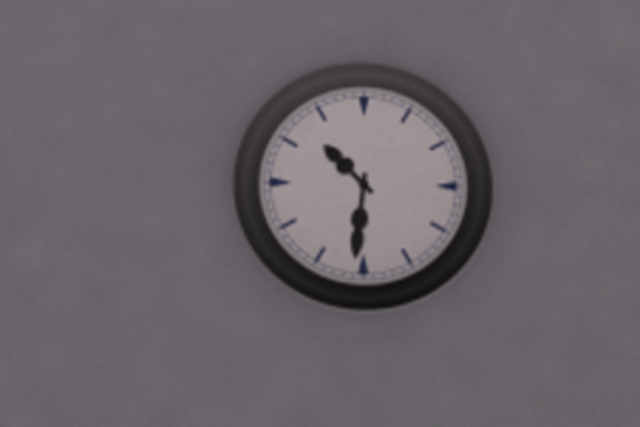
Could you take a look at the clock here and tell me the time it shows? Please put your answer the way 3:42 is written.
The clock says 10:31
